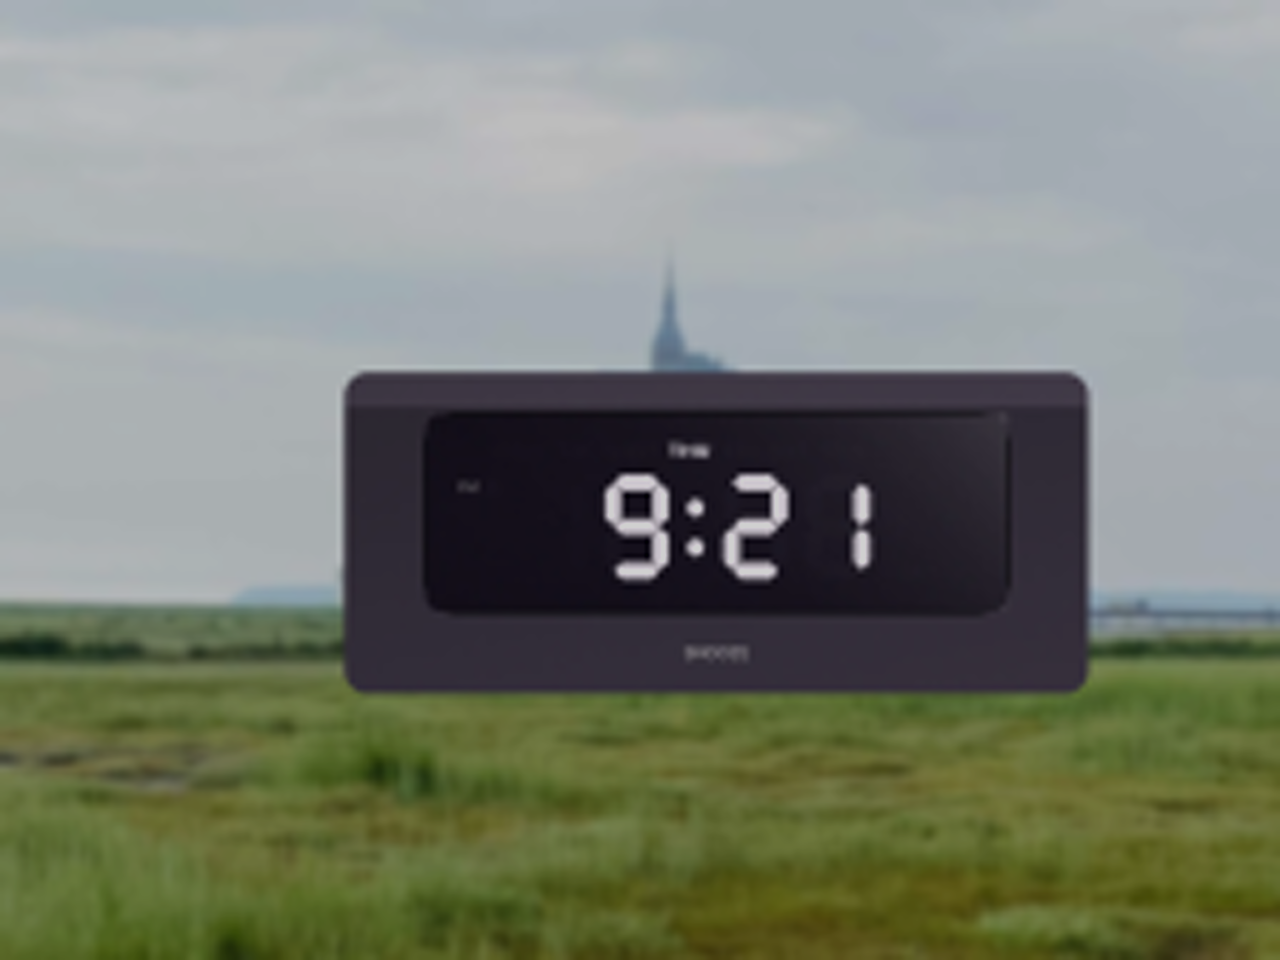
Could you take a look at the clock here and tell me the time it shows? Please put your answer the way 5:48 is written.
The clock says 9:21
